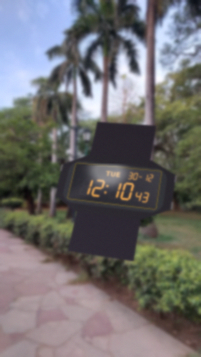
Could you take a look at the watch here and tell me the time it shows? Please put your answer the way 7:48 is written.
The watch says 12:10
